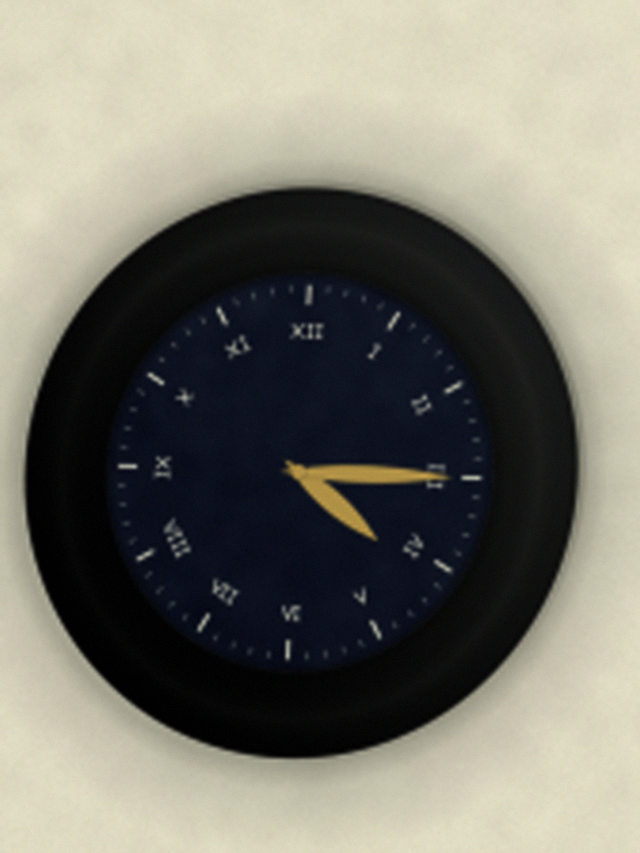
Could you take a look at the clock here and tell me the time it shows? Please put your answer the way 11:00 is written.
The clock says 4:15
